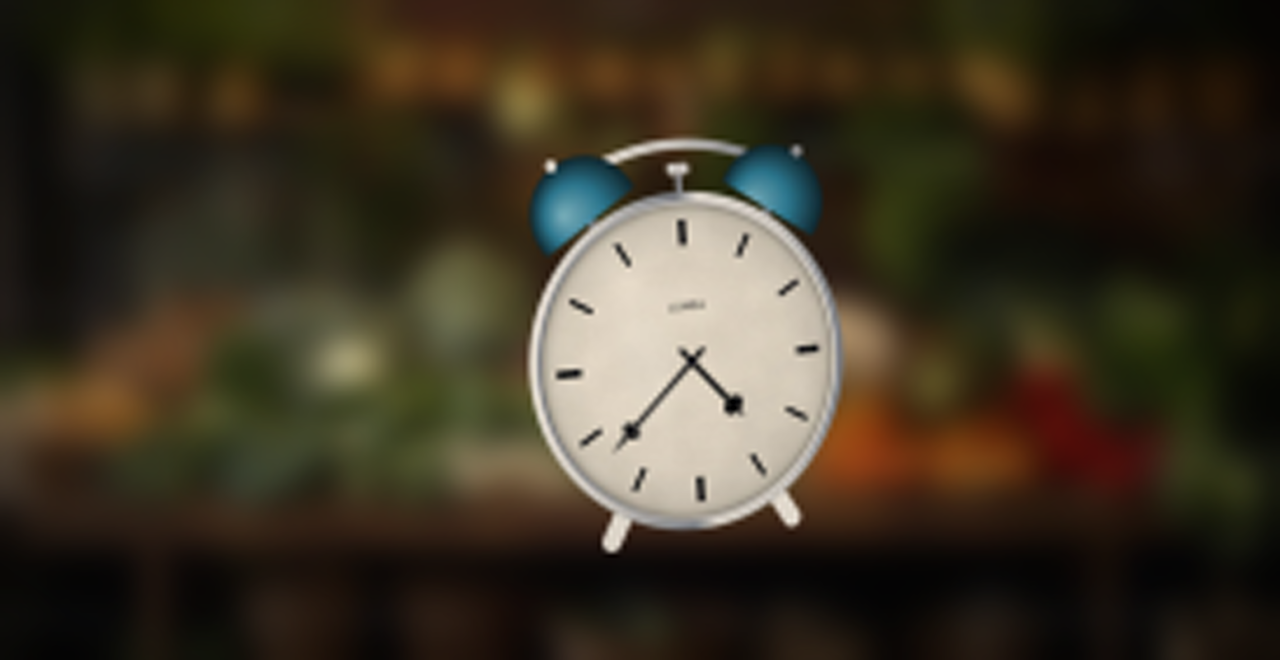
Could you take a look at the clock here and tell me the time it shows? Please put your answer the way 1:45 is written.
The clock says 4:38
